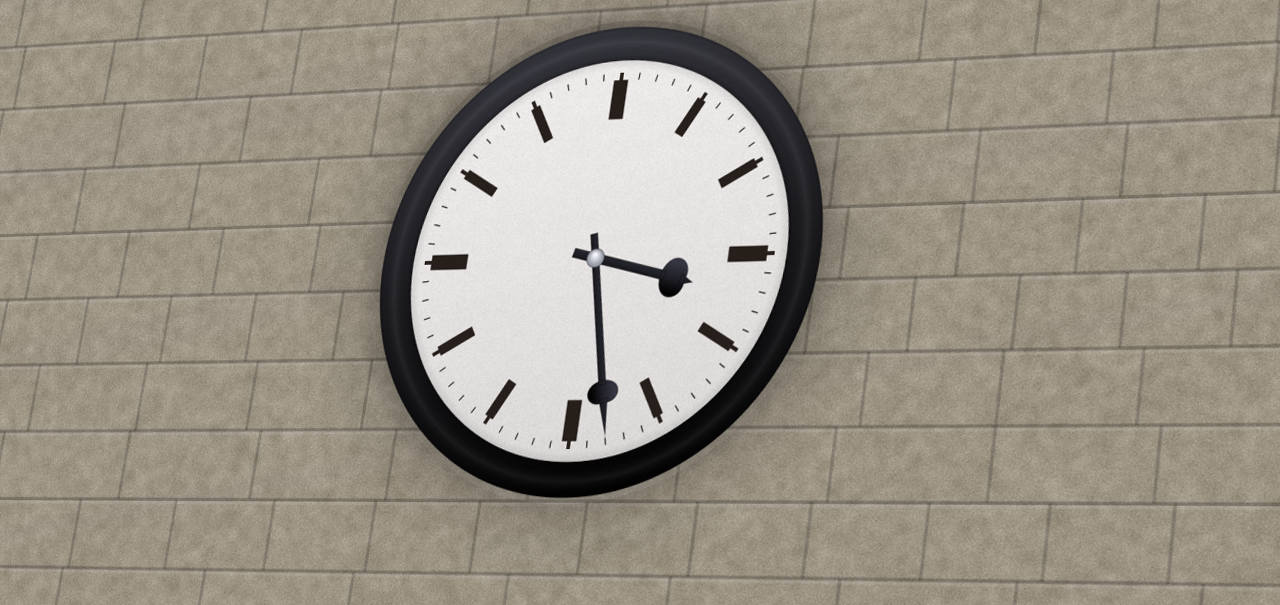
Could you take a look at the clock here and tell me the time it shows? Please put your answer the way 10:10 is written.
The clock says 3:28
